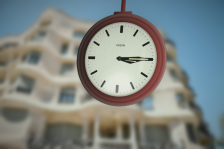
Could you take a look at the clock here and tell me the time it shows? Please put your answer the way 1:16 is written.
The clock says 3:15
